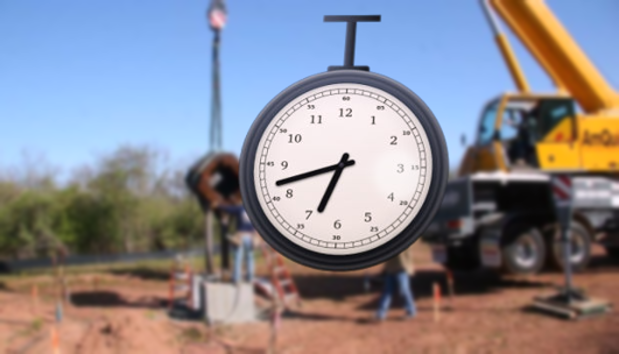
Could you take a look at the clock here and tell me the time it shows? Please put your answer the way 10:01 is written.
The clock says 6:42
